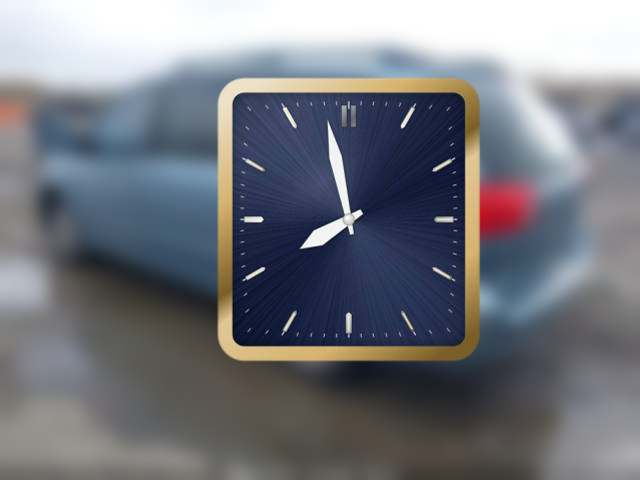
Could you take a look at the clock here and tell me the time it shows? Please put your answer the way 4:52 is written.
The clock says 7:58
